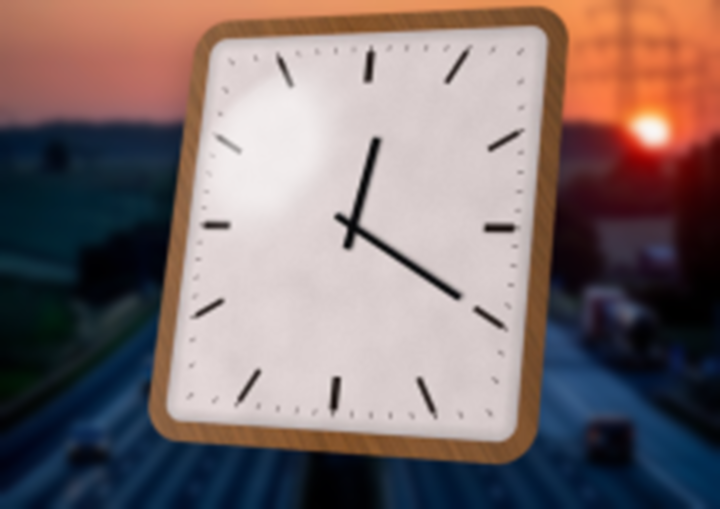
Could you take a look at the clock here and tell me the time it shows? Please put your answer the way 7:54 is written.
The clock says 12:20
